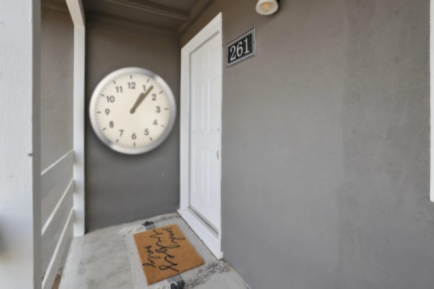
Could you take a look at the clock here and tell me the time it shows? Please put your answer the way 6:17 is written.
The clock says 1:07
